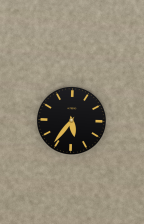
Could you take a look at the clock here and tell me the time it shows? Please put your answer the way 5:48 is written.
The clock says 5:36
